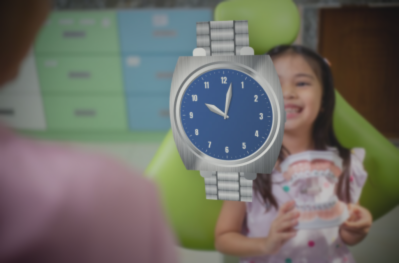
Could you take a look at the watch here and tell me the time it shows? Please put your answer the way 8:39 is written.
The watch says 10:02
